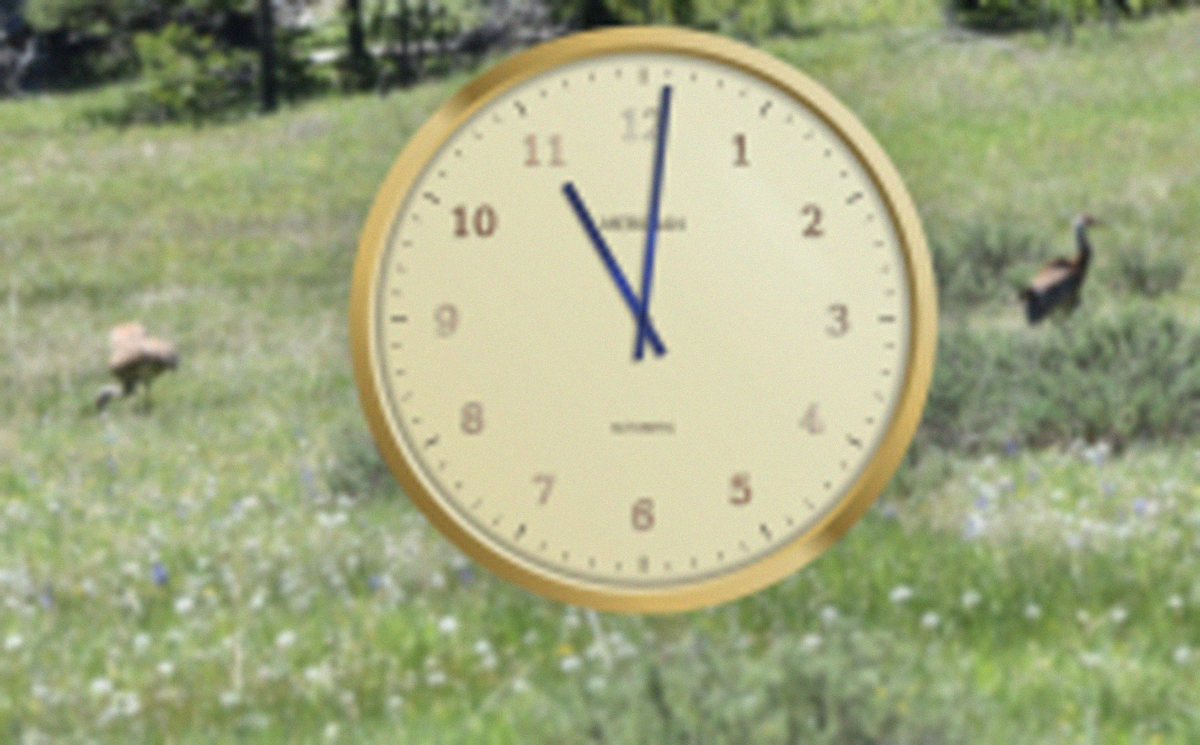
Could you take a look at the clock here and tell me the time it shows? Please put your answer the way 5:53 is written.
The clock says 11:01
